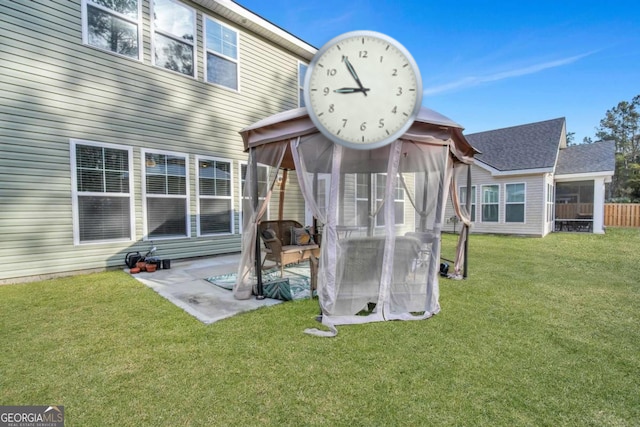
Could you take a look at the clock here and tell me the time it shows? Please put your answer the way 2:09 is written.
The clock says 8:55
